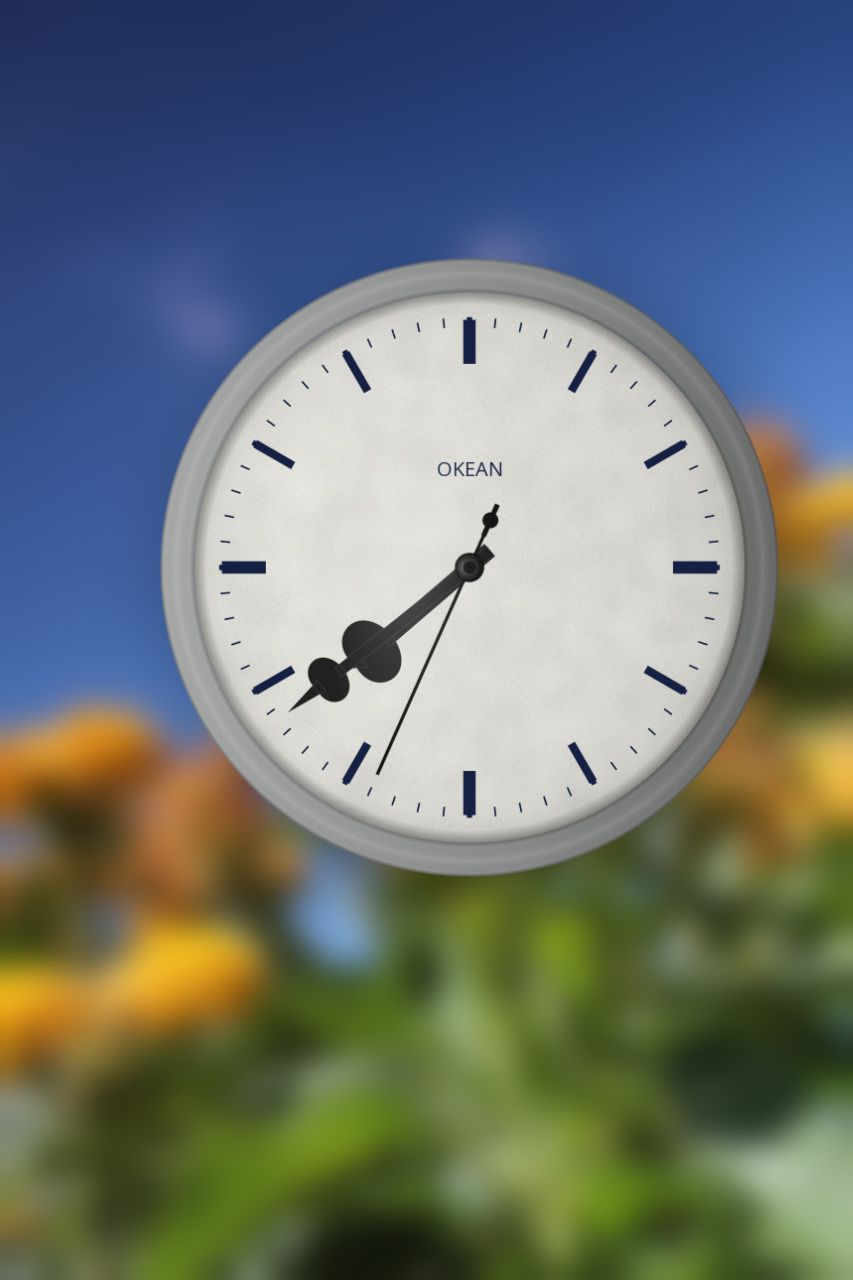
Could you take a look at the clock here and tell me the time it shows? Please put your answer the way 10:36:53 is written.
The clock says 7:38:34
